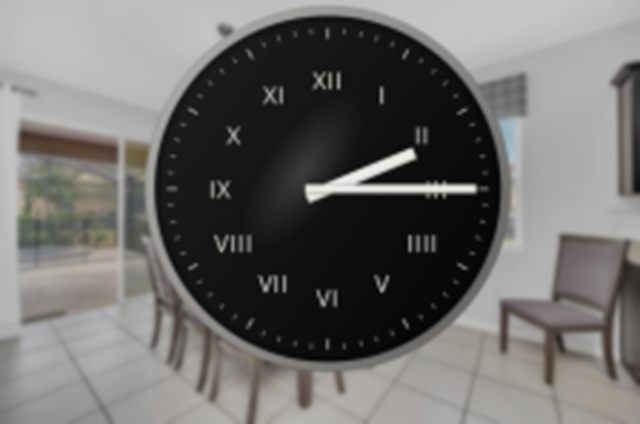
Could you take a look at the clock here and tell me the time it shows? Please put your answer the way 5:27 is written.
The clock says 2:15
